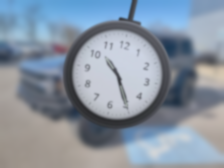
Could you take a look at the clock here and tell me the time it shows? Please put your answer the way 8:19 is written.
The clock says 10:25
